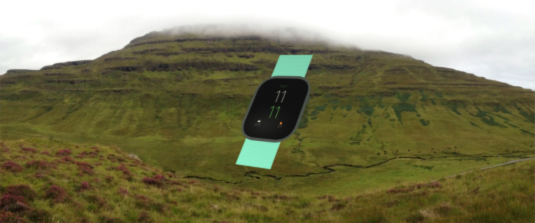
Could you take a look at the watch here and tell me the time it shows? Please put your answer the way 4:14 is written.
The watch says 11:11
